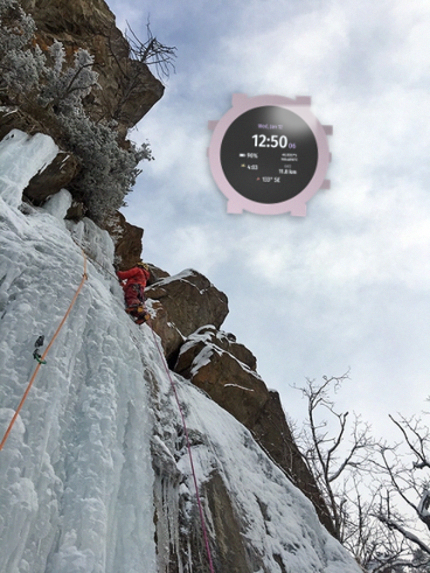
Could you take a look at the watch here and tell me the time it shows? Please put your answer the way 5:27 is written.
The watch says 12:50
